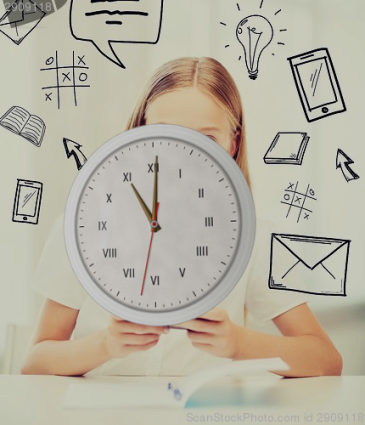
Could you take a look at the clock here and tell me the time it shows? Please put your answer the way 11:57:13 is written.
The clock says 11:00:32
